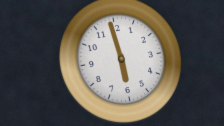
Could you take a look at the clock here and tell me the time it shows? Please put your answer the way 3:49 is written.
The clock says 5:59
